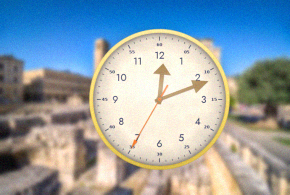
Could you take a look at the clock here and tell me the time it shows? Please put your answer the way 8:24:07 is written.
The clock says 12:11:35
